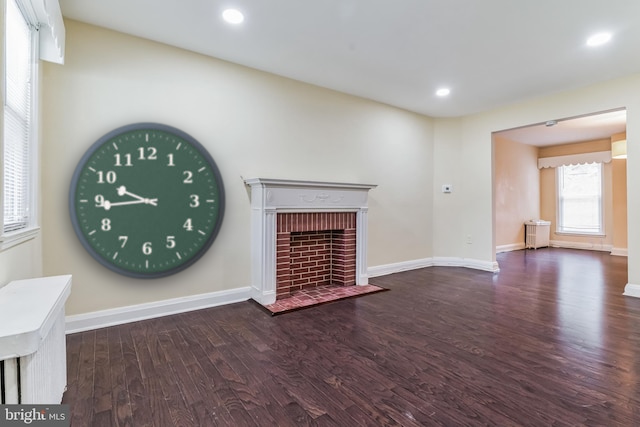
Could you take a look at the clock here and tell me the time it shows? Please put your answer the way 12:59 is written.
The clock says 9:44
